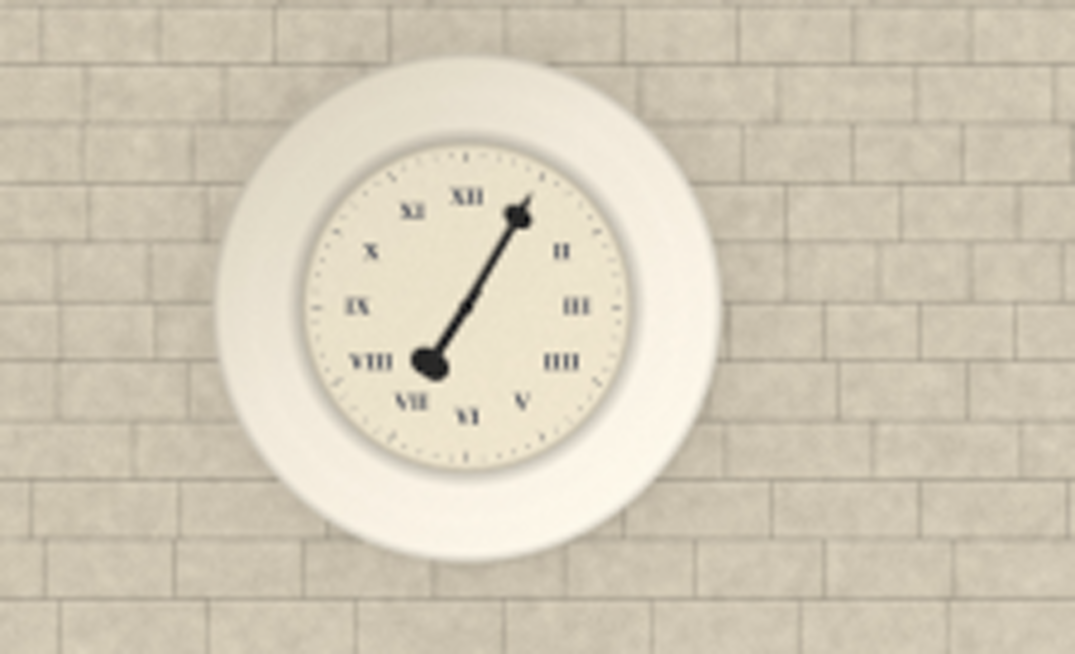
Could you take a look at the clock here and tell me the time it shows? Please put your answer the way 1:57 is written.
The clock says 7:05
